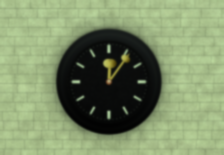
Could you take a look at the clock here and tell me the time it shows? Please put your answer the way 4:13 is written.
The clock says 12:06
